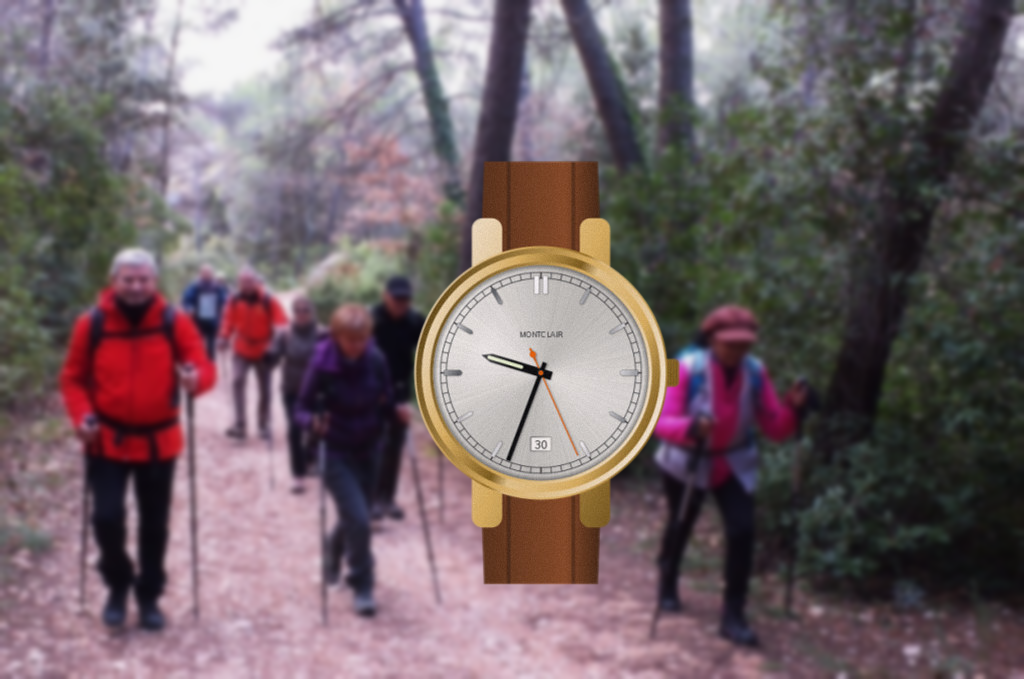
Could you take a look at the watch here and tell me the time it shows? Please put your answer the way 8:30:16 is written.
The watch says 9:33:26
